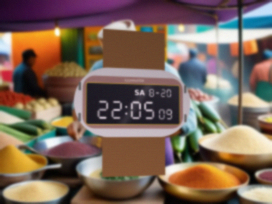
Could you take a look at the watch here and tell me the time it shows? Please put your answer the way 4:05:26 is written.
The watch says 22:05:09
